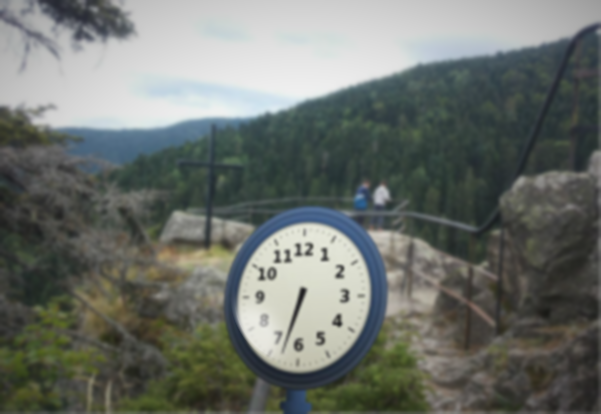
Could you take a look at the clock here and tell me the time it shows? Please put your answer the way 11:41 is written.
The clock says 6:33
